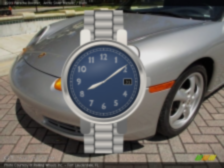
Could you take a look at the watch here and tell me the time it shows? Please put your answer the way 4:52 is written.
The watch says 8:09
